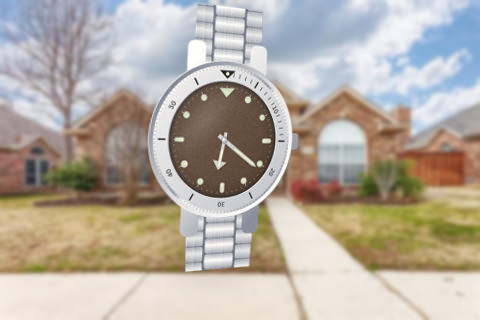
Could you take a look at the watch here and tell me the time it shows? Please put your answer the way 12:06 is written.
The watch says 6:21
